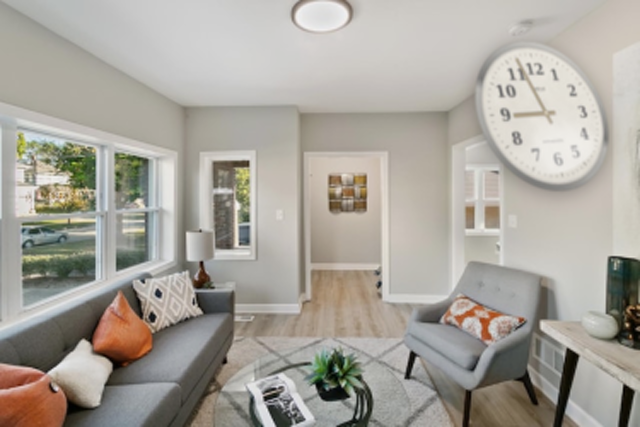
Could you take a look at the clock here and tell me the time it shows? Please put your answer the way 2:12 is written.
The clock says 8:57
